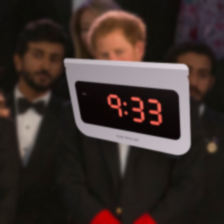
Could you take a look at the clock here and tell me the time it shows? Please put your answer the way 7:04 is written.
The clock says 9:33
